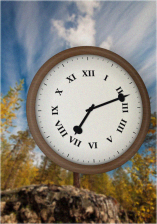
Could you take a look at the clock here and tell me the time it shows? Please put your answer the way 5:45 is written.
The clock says 7:12
